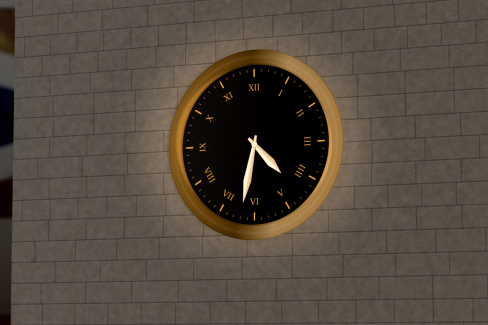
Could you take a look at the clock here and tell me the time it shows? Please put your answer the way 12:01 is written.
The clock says 4:32
